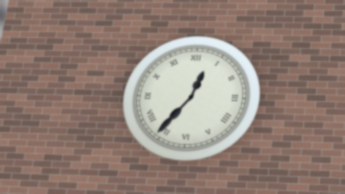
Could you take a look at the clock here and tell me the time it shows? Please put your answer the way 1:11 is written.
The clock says 12:36
